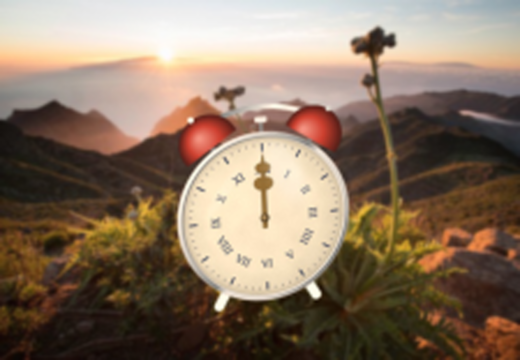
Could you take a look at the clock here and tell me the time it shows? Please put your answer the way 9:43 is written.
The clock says 12:00
